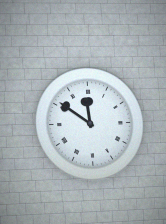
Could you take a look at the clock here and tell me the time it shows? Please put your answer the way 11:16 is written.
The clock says 11:51
